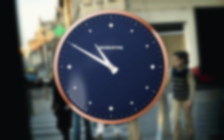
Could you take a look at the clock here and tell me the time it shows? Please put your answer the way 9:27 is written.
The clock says 10:50
